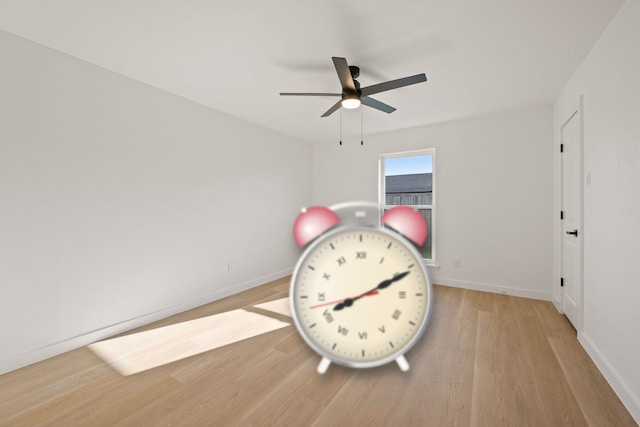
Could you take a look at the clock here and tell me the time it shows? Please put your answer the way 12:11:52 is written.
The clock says 8:10:43
